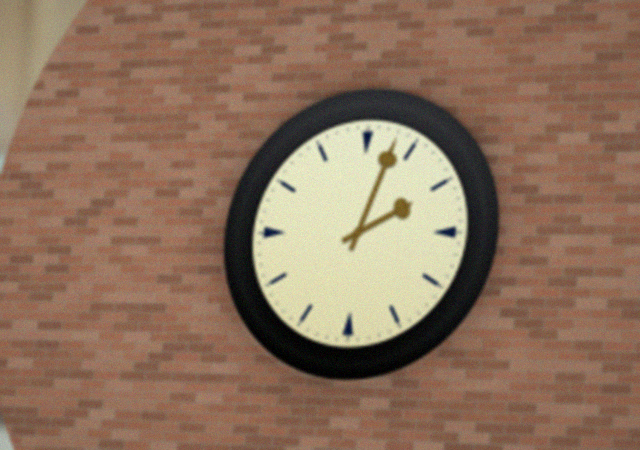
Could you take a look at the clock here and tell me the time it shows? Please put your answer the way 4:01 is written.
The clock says 2:03
